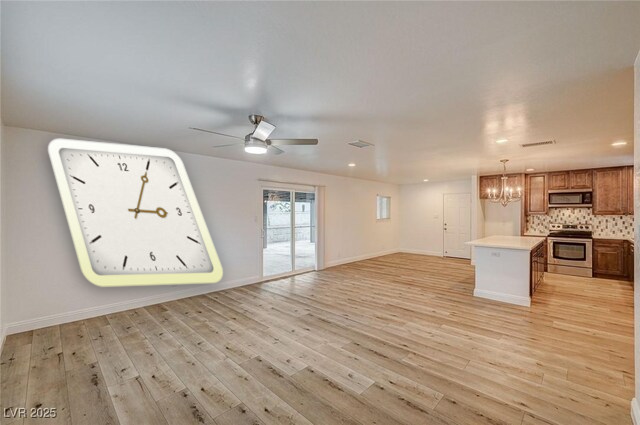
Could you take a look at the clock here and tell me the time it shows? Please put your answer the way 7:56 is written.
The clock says 3:05
